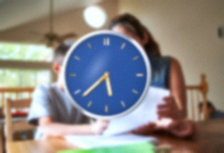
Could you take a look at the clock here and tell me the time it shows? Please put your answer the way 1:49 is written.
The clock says 5:38
